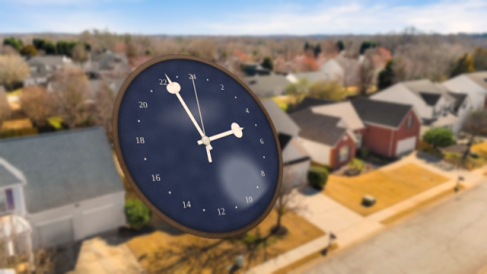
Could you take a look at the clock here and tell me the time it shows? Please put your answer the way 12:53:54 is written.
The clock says 4:56:00
